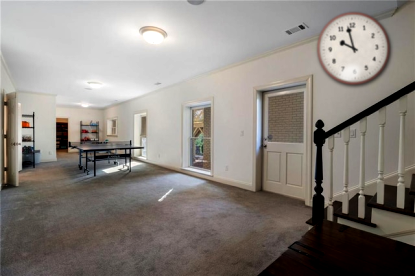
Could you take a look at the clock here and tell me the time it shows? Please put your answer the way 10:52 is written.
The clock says 9:58
